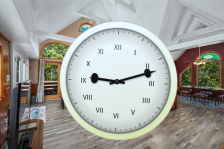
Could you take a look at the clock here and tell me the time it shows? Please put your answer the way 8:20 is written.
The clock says 9:12
